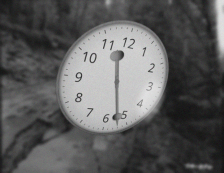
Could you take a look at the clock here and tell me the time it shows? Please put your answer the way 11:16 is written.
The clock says 11:27
